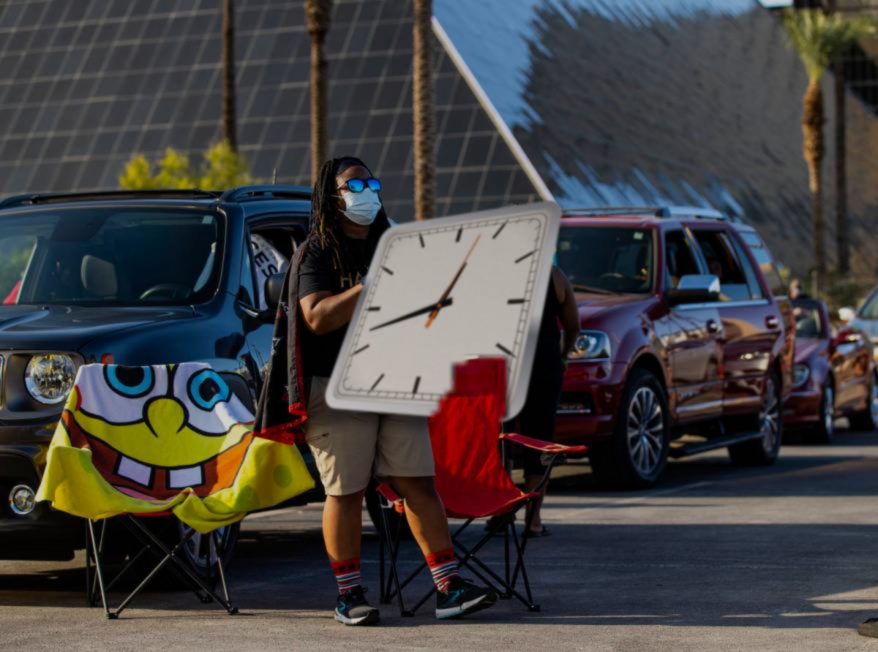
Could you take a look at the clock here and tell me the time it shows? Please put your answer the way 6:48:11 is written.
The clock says 12:42:03
